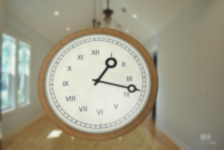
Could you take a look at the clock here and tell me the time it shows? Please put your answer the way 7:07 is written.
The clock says 1:18
